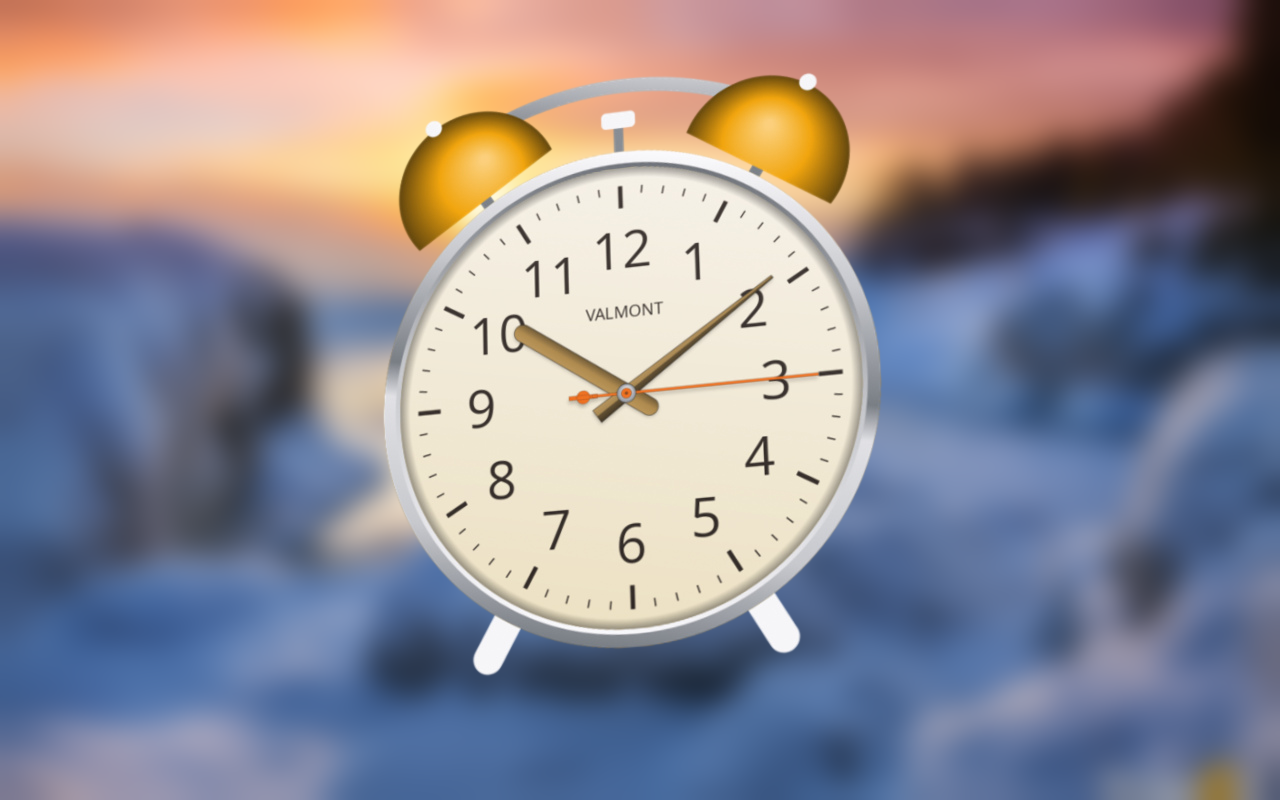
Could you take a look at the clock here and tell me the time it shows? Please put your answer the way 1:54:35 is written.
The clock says 10:09:15
